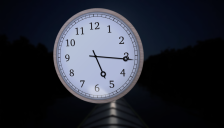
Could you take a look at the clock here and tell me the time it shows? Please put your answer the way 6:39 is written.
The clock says 5:16
